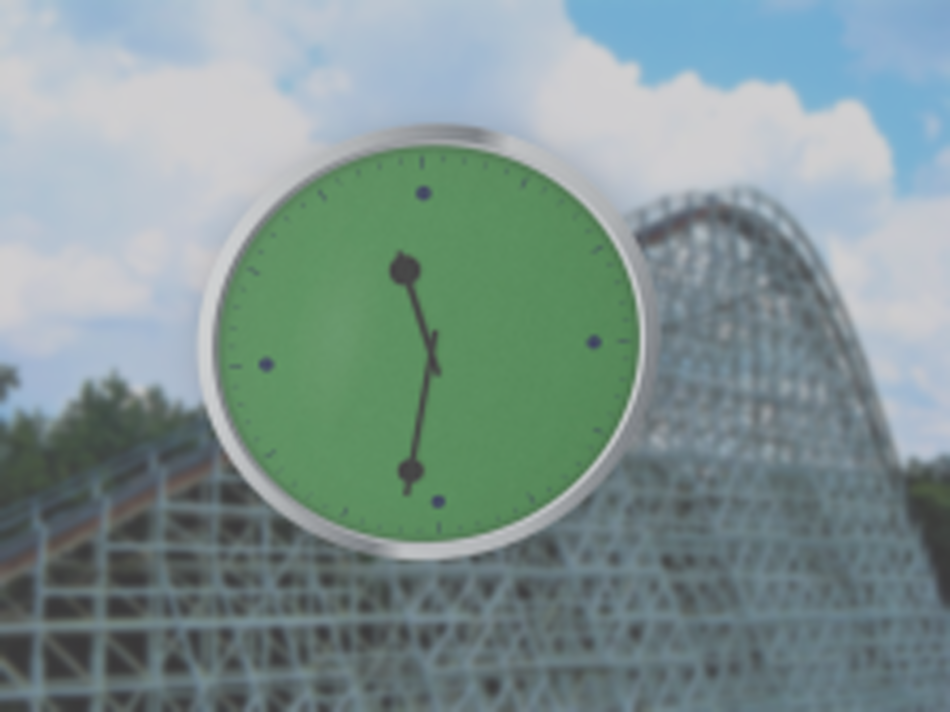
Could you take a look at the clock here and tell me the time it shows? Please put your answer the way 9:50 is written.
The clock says 11:32
